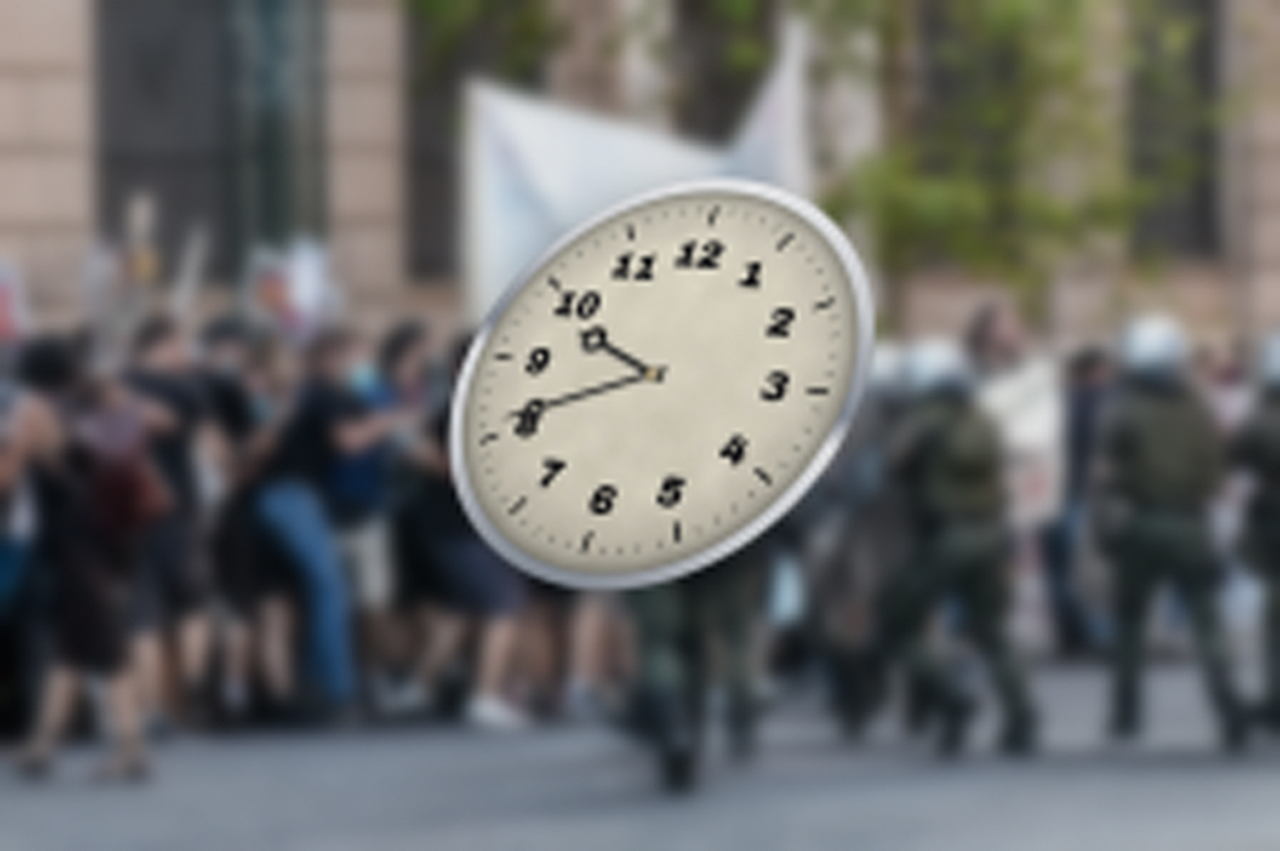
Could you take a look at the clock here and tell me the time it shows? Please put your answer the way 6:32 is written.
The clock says 9:41
